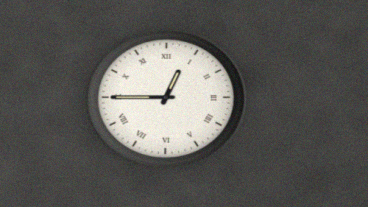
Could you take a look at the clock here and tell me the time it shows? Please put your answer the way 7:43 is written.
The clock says 12:45
